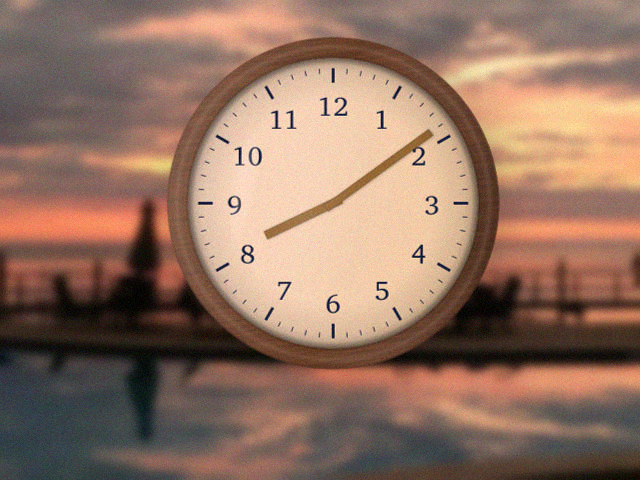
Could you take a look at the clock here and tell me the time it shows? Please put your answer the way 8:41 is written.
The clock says 8:09
